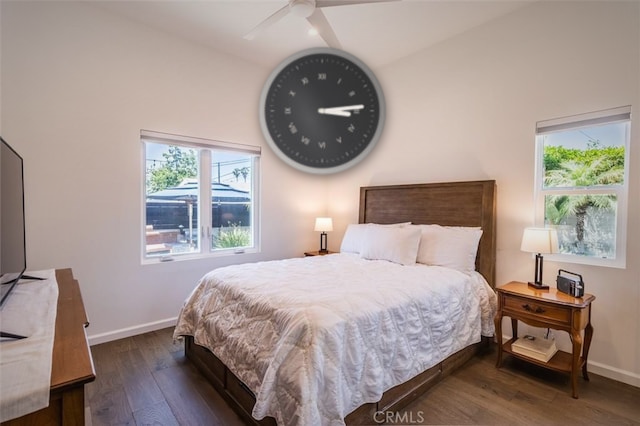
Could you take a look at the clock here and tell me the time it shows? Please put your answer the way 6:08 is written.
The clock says 3:14
